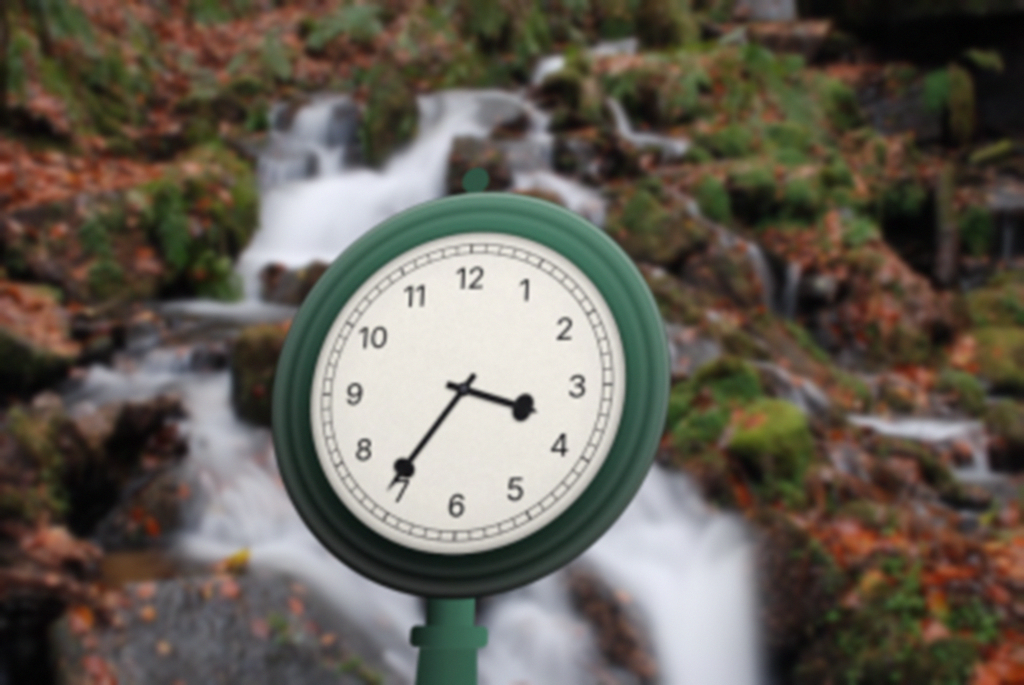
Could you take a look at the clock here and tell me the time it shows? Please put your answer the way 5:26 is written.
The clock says 3:36
